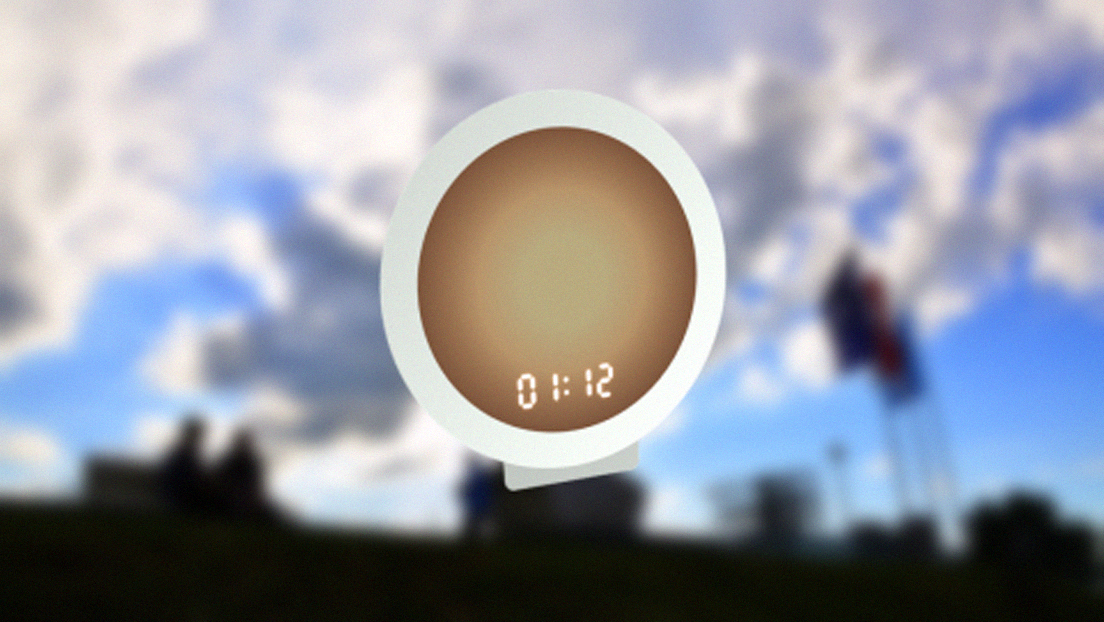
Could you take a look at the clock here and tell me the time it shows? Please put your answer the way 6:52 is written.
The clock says 1:12
